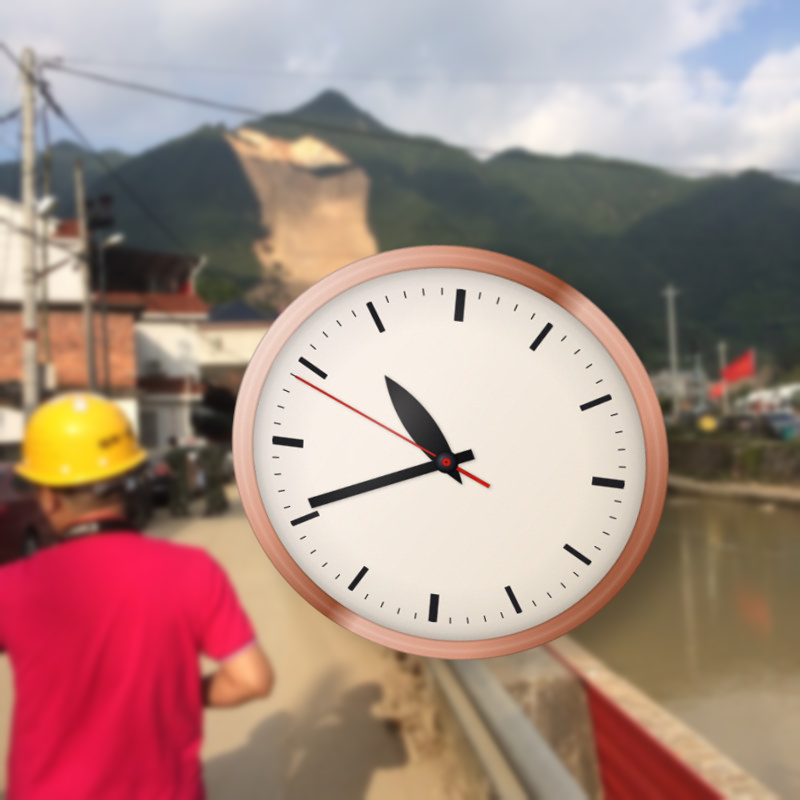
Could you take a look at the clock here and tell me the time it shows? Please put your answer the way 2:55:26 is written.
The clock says 10:40:49
